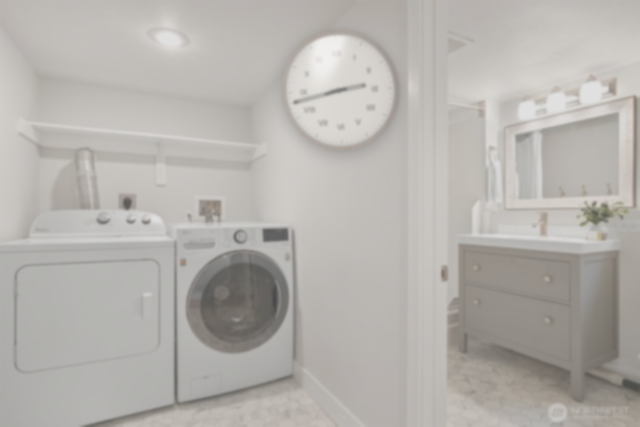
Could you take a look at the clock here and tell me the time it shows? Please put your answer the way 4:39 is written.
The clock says 2:43
